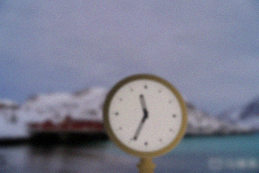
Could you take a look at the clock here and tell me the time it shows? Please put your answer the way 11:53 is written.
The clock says 11:34
